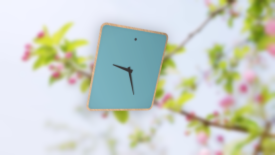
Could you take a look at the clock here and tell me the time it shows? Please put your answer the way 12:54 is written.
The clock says 9:26
